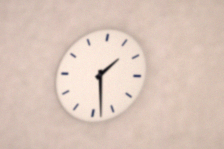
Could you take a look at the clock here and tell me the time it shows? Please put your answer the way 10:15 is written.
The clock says 1:28
